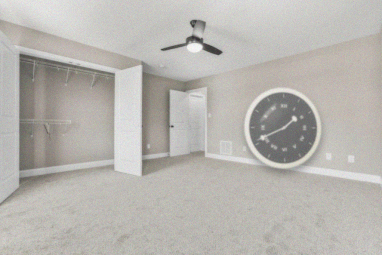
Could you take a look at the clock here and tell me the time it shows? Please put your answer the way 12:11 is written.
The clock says 1:41
